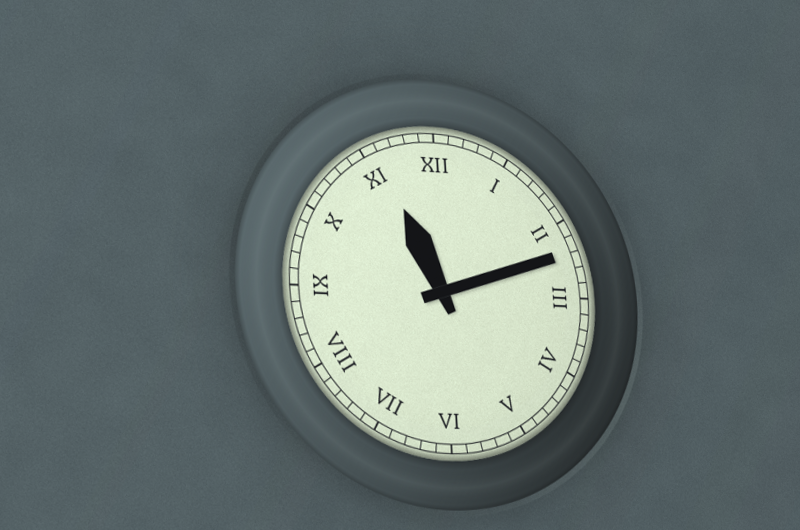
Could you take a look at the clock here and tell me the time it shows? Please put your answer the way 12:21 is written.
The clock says 11:12
